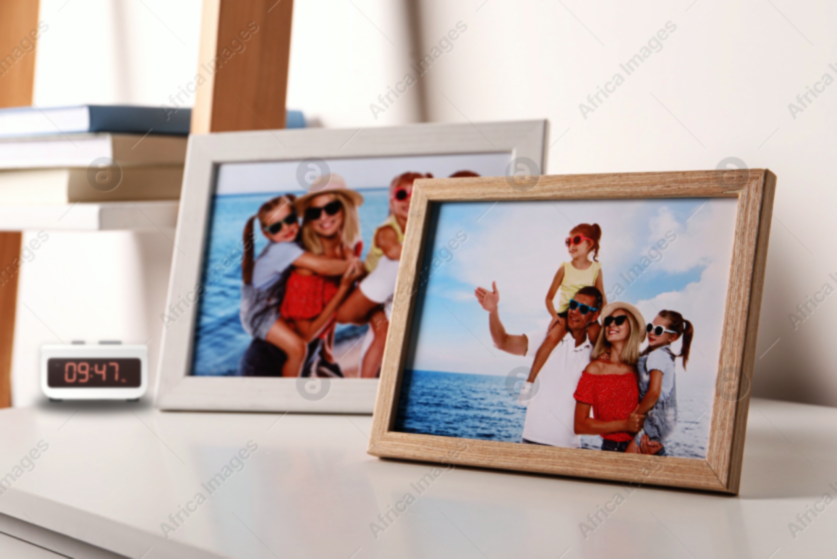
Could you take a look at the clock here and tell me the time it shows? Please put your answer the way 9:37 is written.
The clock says 9:47
